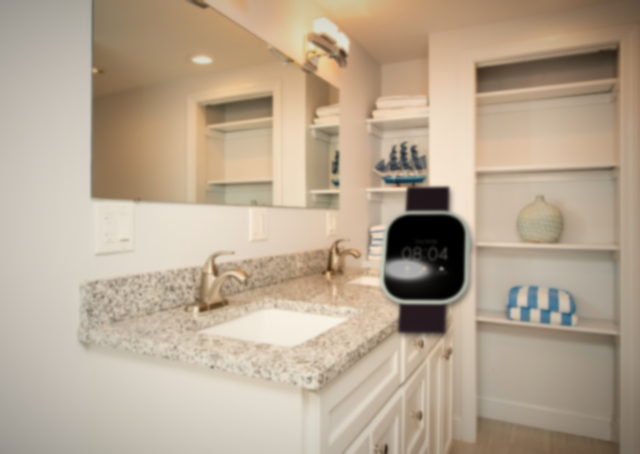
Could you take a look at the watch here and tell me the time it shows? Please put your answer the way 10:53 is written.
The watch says 8:04
